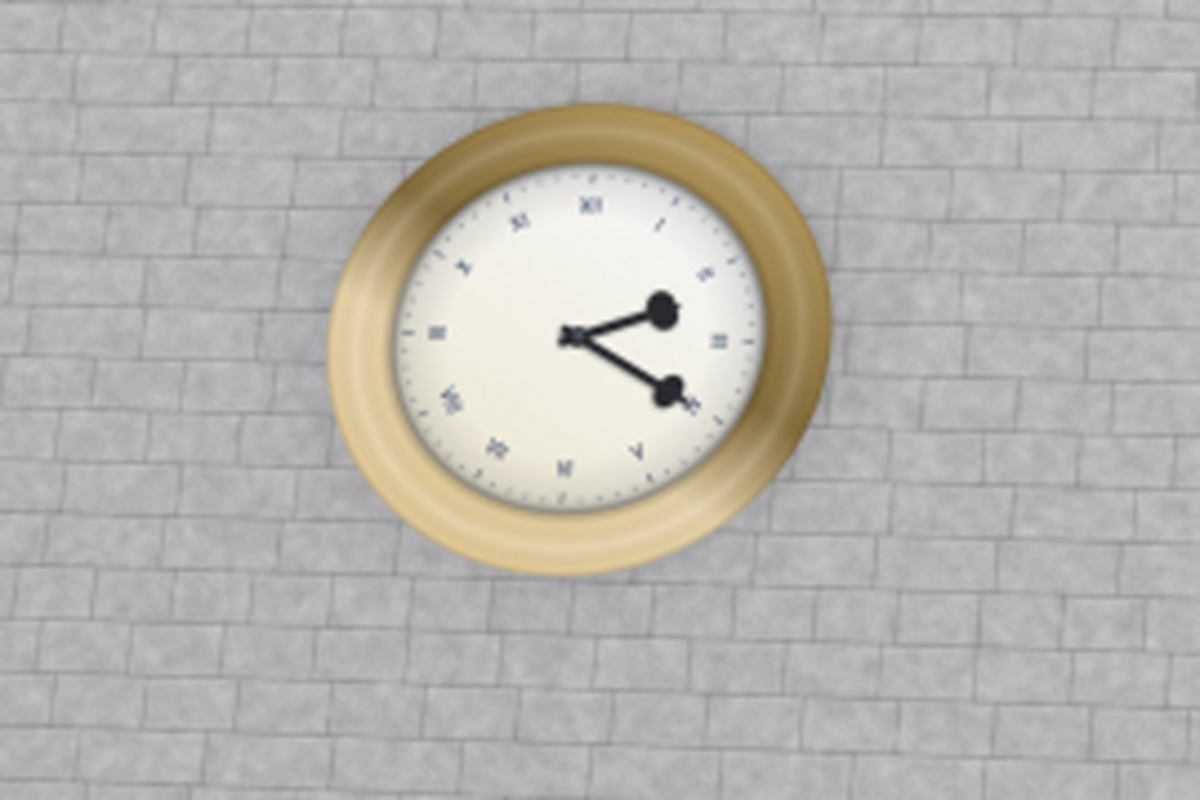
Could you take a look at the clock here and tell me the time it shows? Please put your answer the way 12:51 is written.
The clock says 2:20
